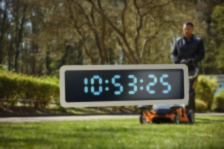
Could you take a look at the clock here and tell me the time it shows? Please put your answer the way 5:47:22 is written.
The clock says 10:53:25
